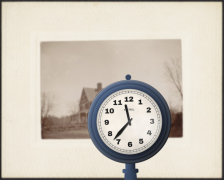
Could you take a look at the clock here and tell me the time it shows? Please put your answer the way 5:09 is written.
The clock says 11:37
